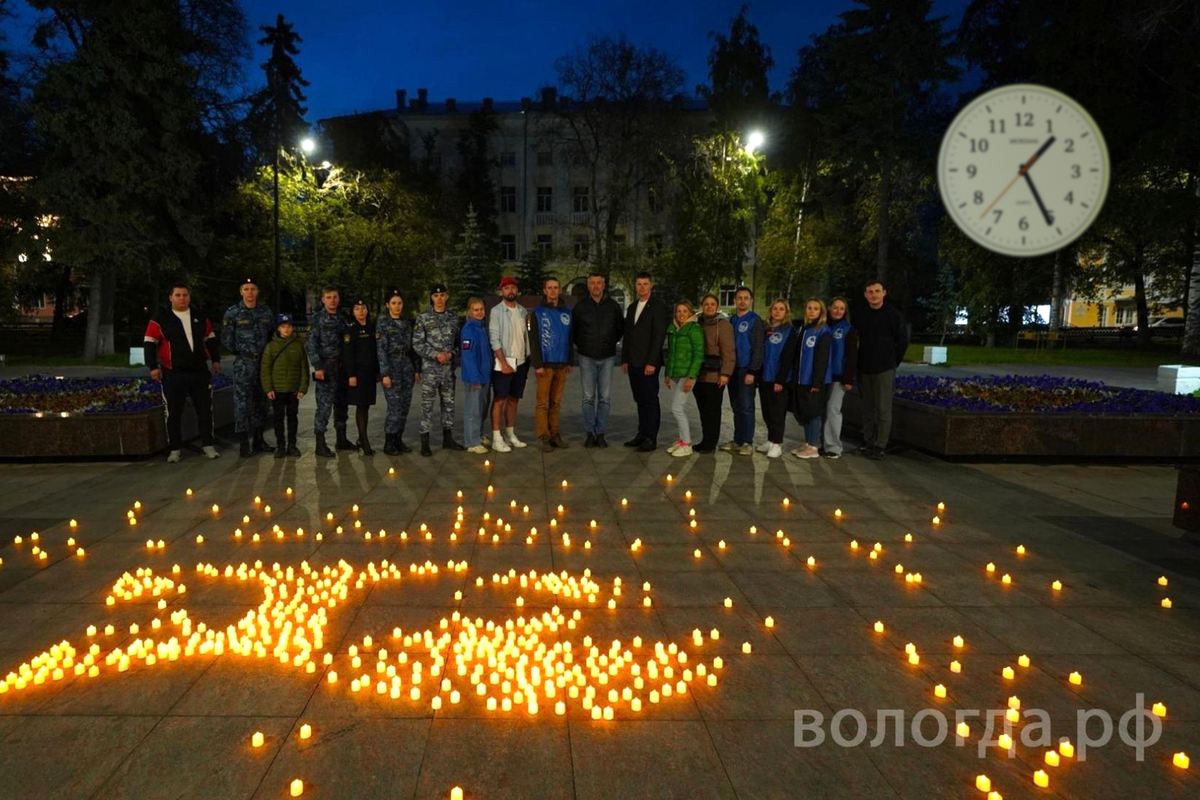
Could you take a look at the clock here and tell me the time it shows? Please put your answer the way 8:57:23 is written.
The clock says 1:25:37
